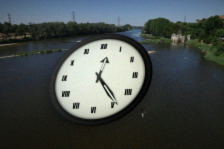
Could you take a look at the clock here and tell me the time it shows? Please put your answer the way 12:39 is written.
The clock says 12:24
